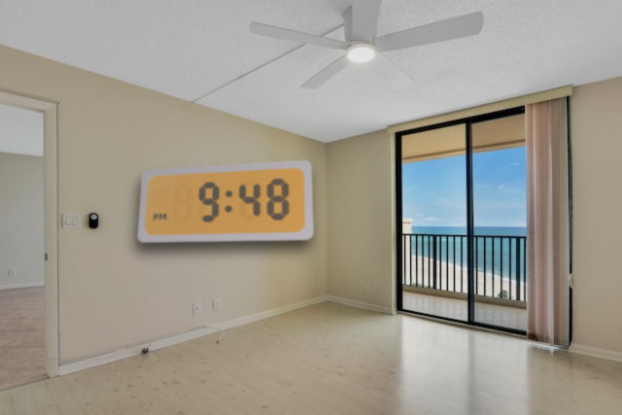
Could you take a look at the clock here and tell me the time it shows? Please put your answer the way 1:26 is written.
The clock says 9:48
